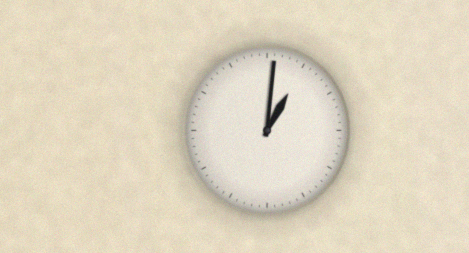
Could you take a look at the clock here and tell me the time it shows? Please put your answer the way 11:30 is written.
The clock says 1:01
